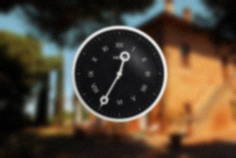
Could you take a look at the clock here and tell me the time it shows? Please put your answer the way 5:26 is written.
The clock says 12:35
